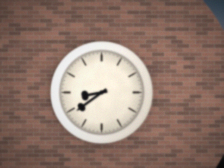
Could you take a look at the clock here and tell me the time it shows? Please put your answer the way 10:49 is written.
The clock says 8:39
